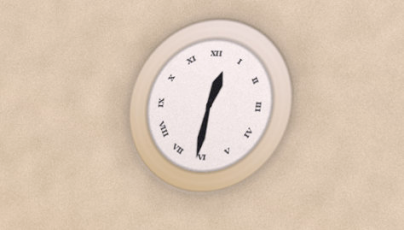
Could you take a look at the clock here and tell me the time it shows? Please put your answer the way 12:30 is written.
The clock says 12:31
